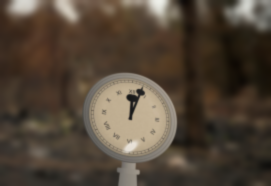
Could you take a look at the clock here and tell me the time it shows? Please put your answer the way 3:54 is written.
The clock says 12:03
